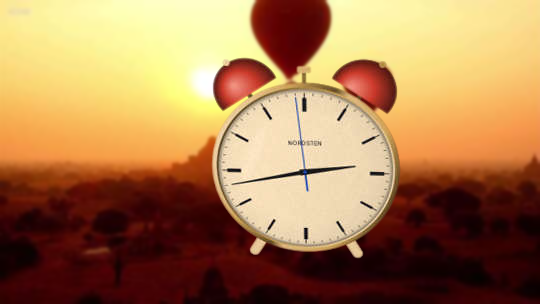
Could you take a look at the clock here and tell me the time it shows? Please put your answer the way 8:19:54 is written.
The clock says 2:42:59
